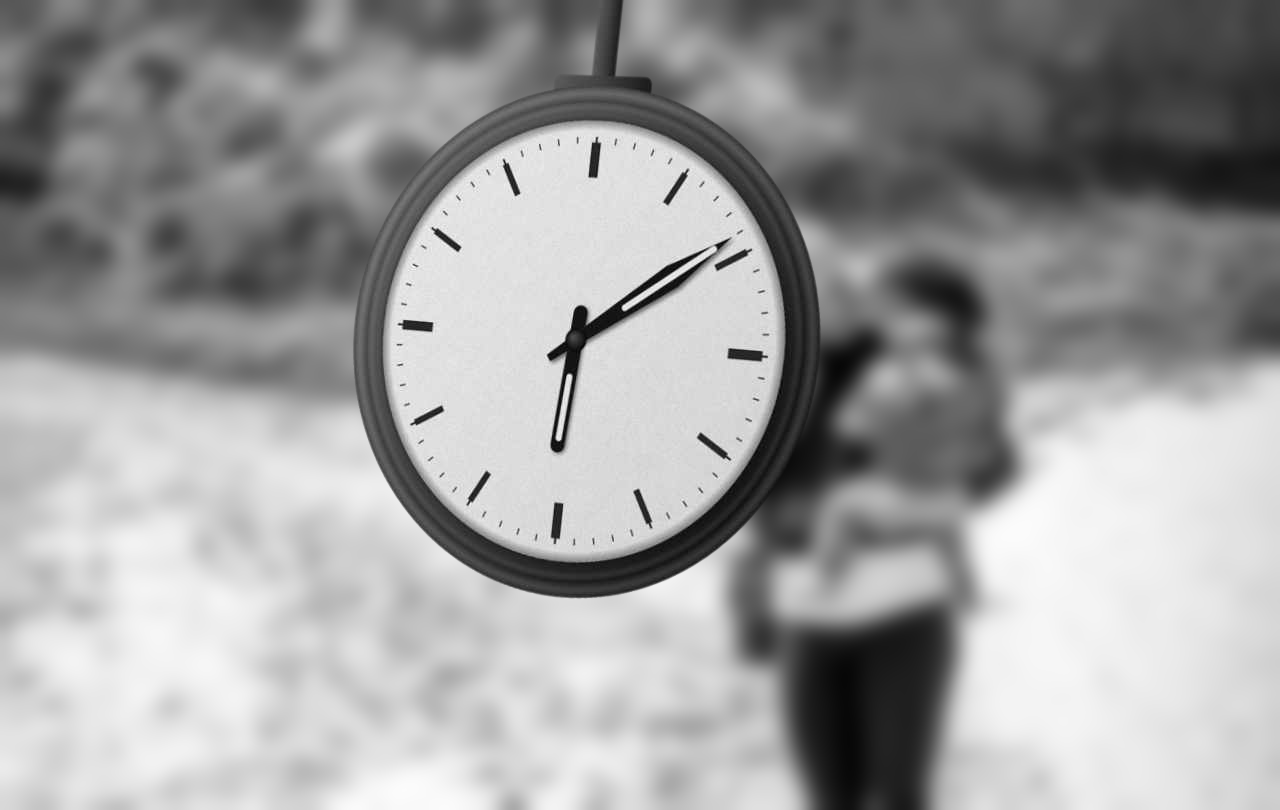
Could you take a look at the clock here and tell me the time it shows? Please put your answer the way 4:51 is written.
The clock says 6:09
